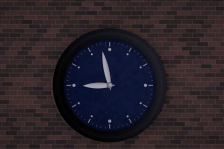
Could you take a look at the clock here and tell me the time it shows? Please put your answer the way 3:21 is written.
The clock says 8:58
